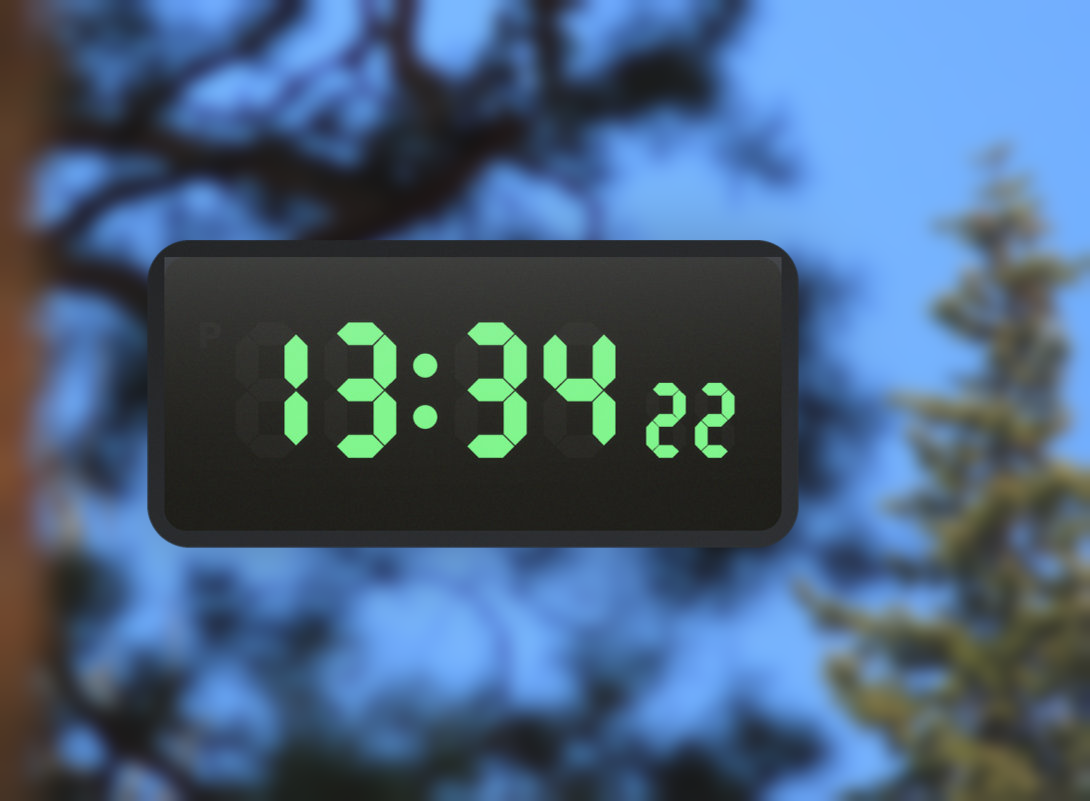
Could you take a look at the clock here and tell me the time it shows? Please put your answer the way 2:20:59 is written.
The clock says 13:34:22
